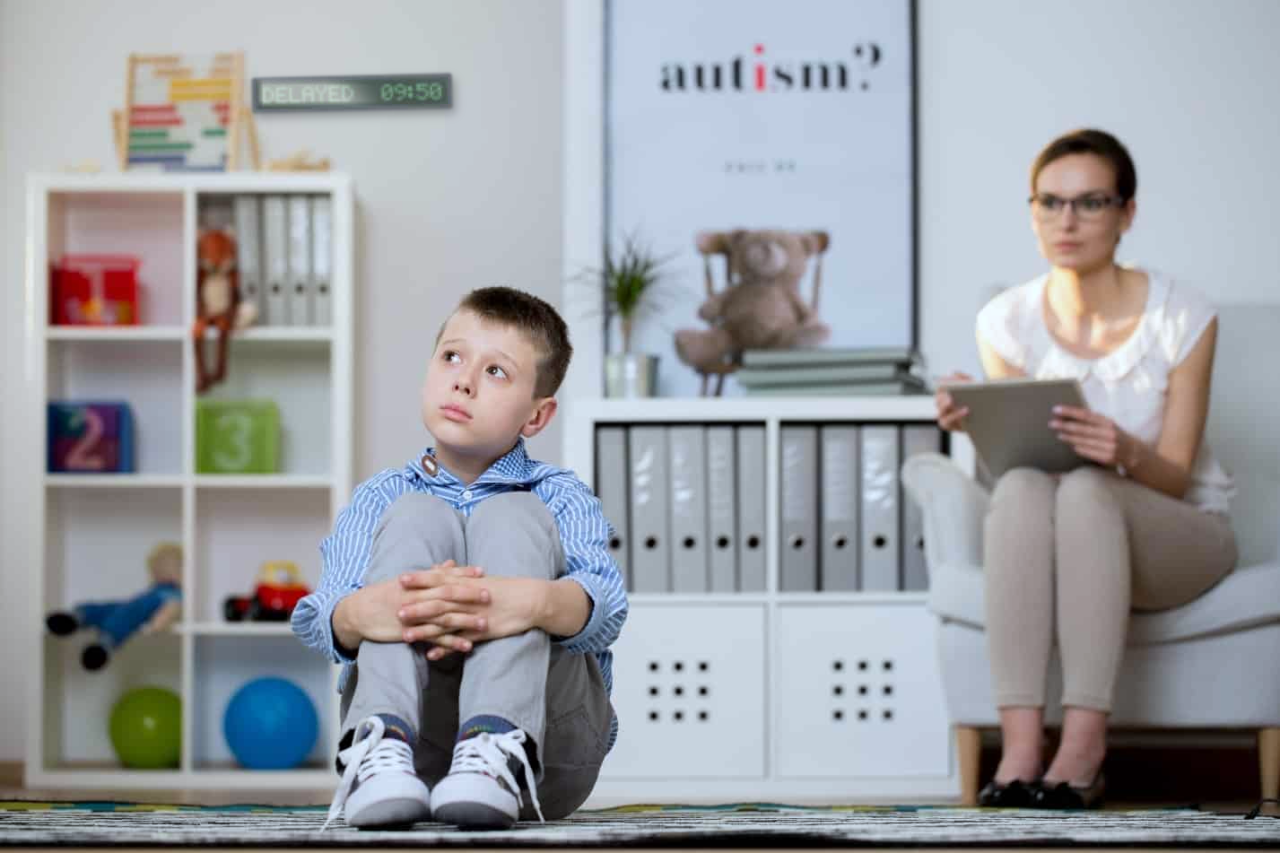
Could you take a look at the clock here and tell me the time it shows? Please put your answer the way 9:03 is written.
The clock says 9:50
